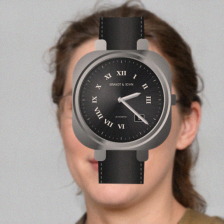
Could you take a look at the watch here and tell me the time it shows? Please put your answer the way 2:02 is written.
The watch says 2:22
